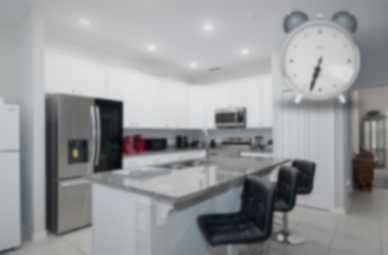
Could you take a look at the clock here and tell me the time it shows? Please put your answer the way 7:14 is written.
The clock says 6:33
